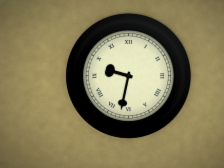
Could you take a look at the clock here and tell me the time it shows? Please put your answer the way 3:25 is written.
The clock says 9:32
